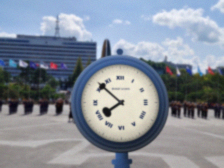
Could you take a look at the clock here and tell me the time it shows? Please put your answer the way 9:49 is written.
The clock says 7:52
